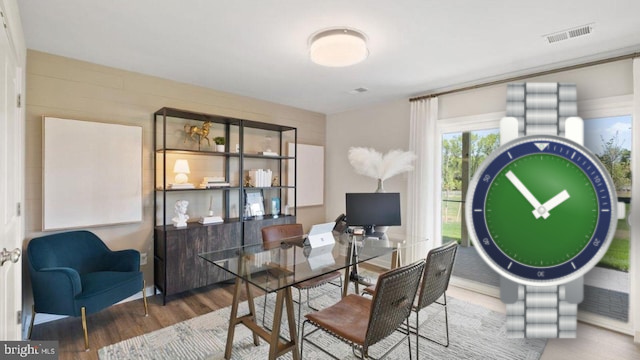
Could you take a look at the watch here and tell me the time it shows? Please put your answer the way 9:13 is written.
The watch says 1:53
